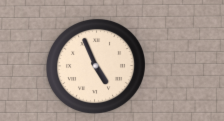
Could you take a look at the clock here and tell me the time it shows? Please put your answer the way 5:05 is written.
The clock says 4:56
